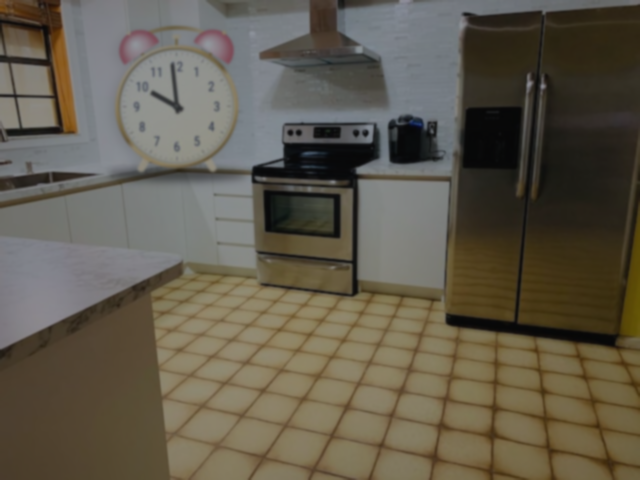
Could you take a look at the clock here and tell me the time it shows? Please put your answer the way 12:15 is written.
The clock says 9:59
